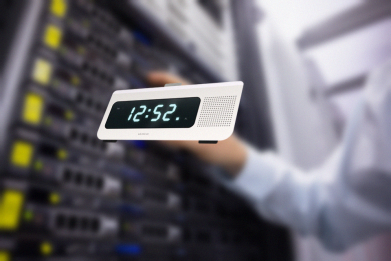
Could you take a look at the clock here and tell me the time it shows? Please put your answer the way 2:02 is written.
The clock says 12:52
